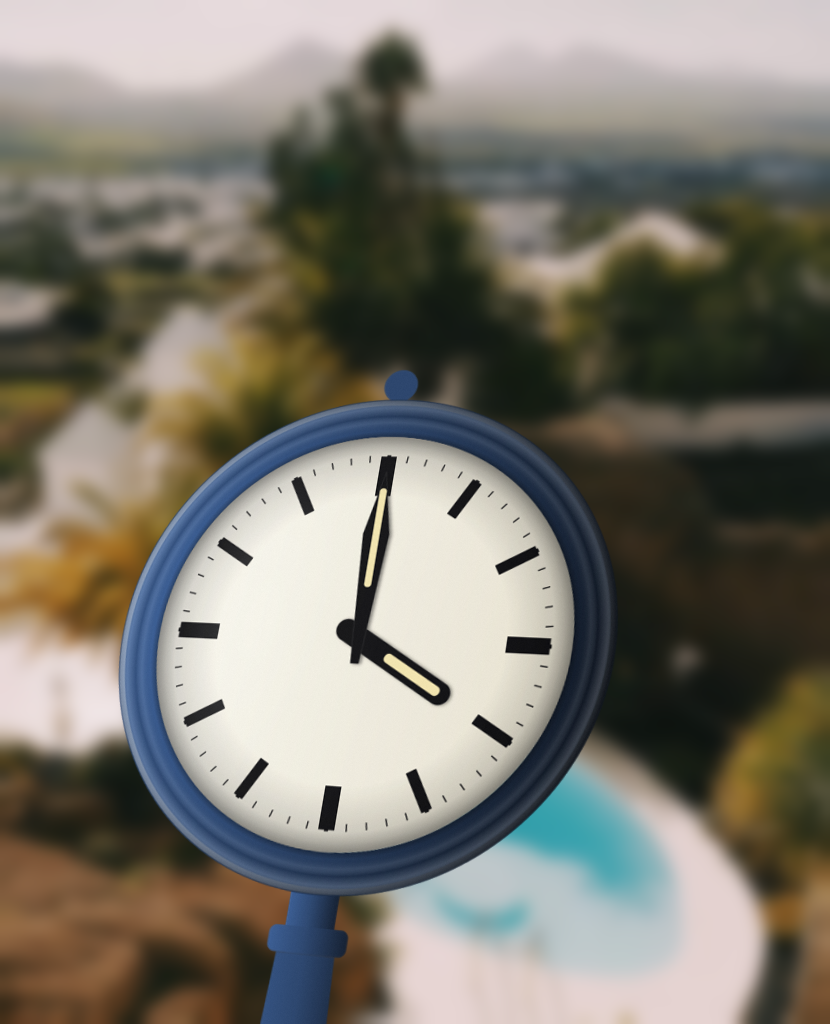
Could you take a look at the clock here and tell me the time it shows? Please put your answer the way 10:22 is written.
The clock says 4:00
